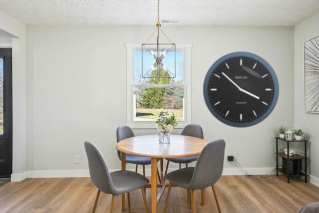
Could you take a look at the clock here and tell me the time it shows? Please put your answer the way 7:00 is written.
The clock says 3:52
